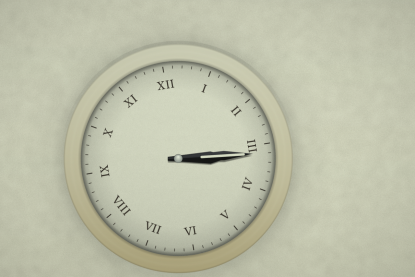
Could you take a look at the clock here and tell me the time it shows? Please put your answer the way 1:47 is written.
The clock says 3:16
